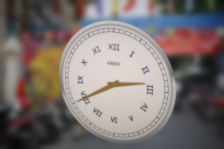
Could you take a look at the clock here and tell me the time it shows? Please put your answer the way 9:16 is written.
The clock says 2:40
